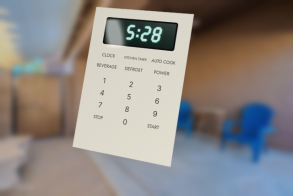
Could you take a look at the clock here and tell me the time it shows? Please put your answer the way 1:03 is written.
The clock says 5:28
